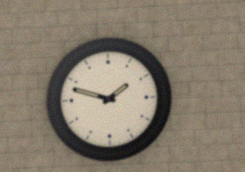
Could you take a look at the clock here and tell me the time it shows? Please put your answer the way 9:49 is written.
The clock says 1:48
